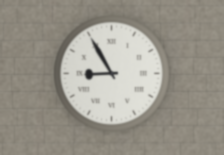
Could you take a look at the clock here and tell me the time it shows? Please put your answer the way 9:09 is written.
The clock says 8:55
